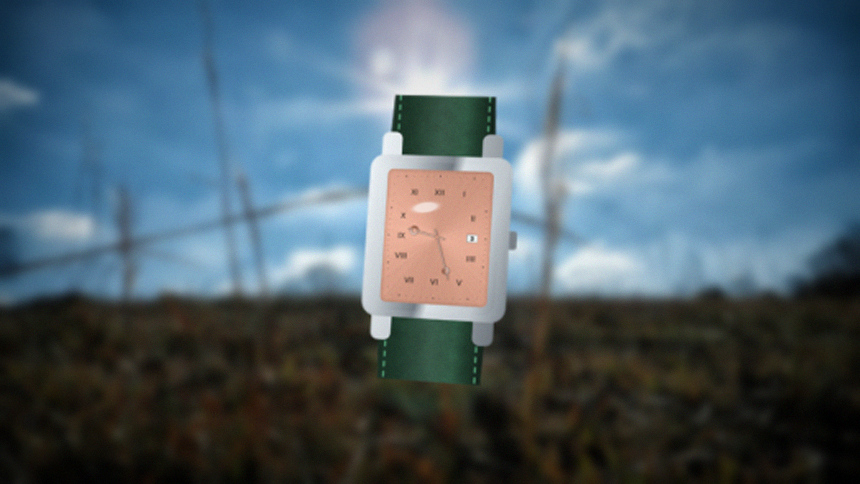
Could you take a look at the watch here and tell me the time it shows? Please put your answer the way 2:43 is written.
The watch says 9:27
